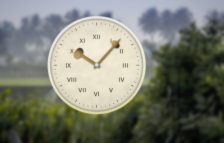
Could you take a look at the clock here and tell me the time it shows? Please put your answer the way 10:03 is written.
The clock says 10:07
